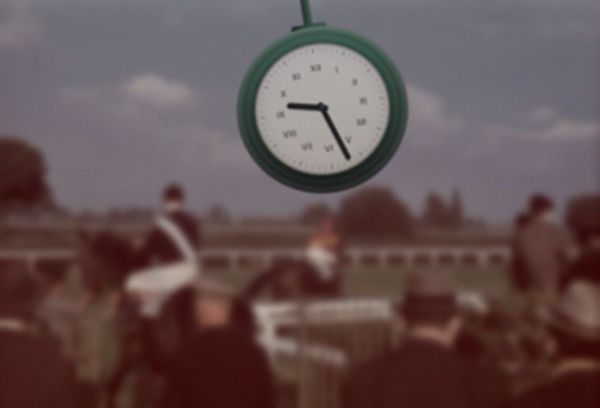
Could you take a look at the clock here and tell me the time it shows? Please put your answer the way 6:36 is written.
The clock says 9:27
